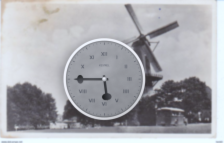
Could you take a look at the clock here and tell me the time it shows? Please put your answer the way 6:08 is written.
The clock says 5:45
